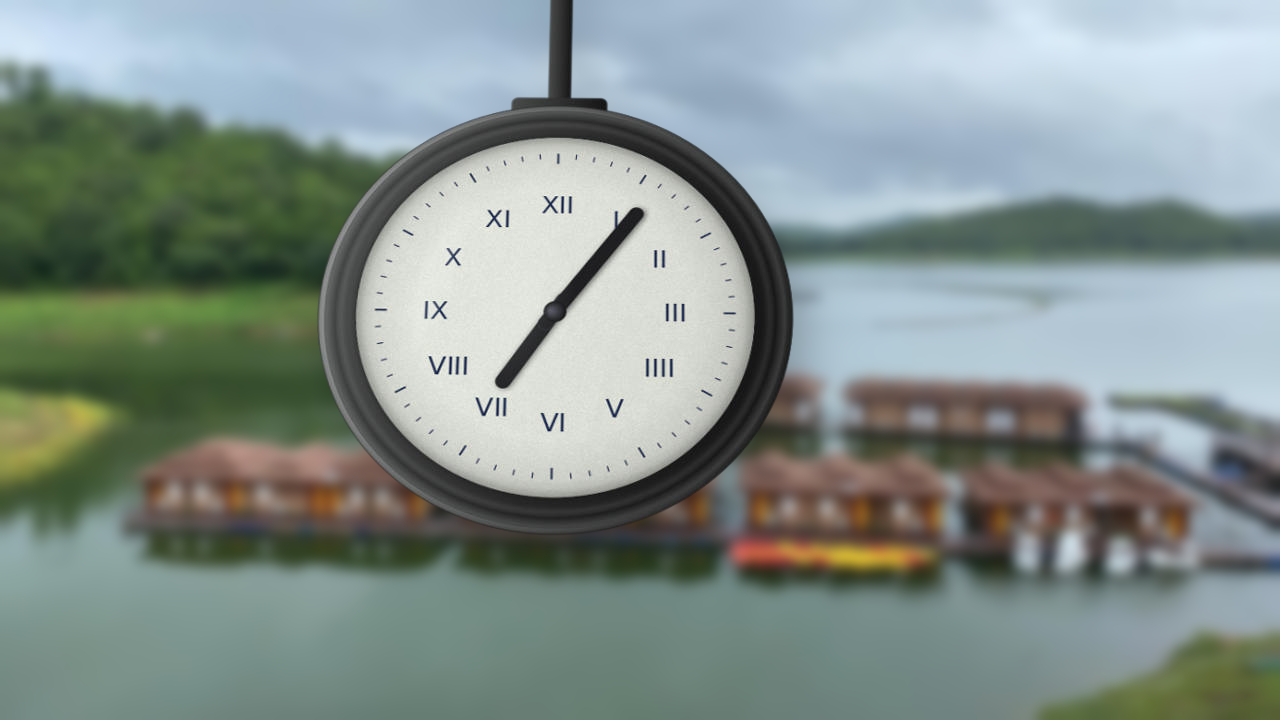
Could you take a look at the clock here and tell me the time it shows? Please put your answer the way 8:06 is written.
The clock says 7:06
